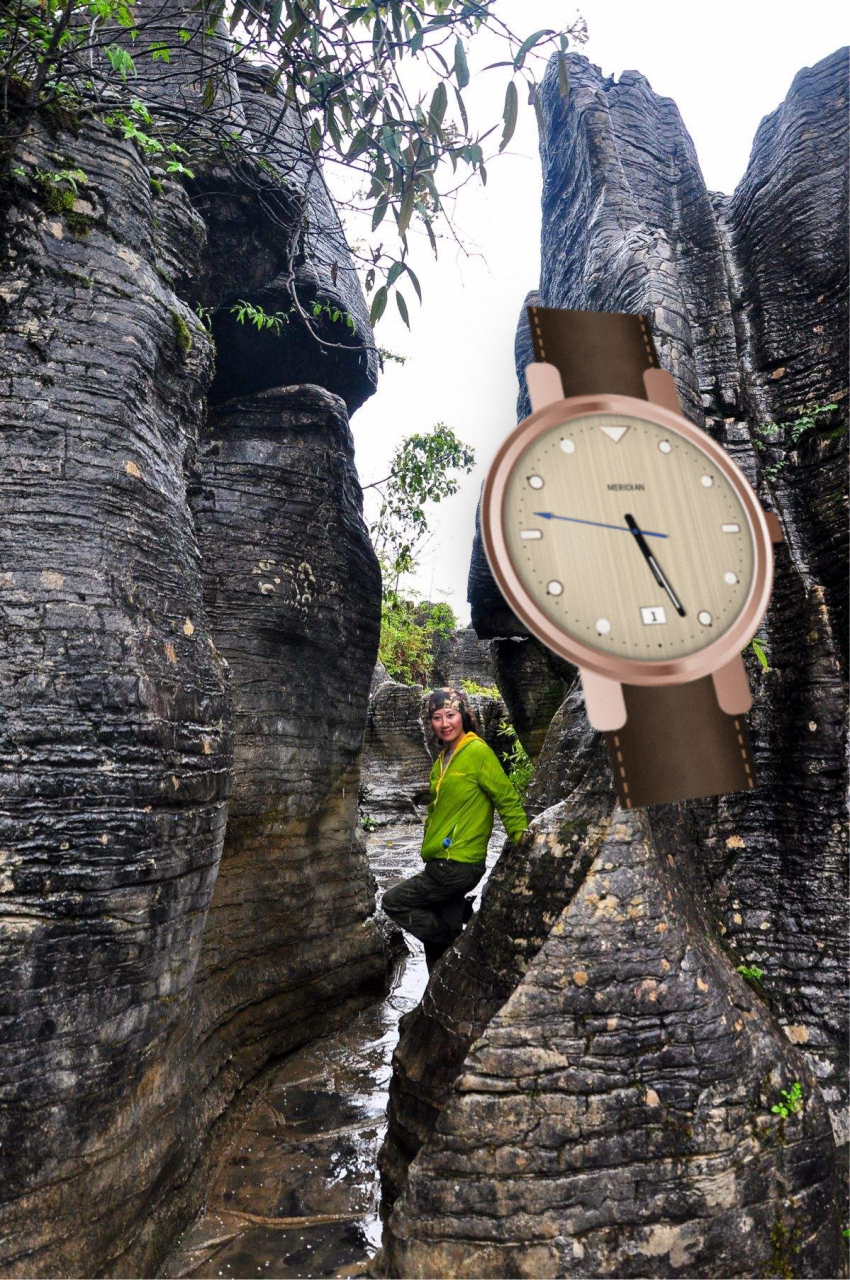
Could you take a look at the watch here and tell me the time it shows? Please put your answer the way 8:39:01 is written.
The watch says 5:26:47
